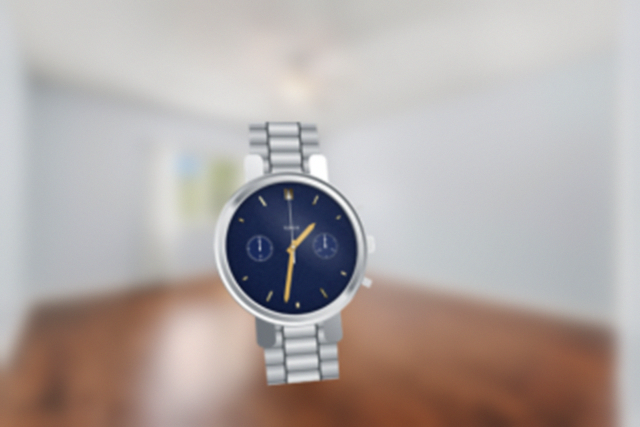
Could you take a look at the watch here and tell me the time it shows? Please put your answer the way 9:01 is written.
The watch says 1:32
